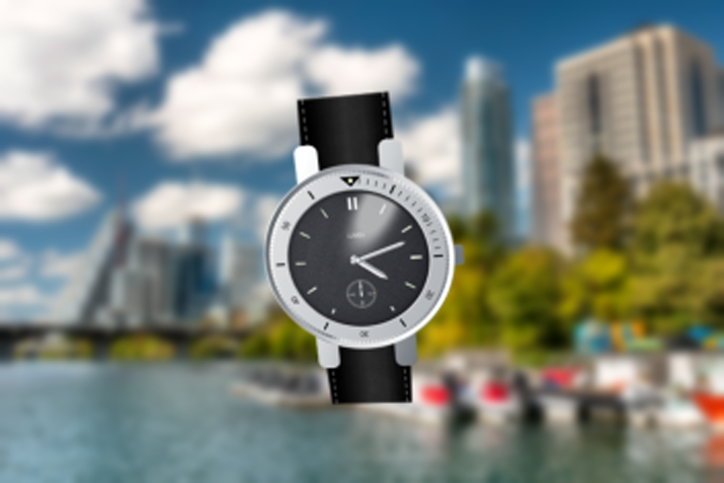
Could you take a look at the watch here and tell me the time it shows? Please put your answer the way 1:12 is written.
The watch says 4:12
